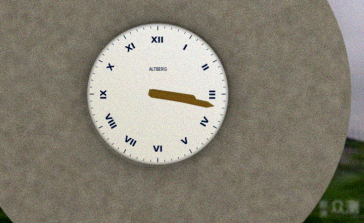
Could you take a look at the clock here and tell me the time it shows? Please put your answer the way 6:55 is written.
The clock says 3:17
